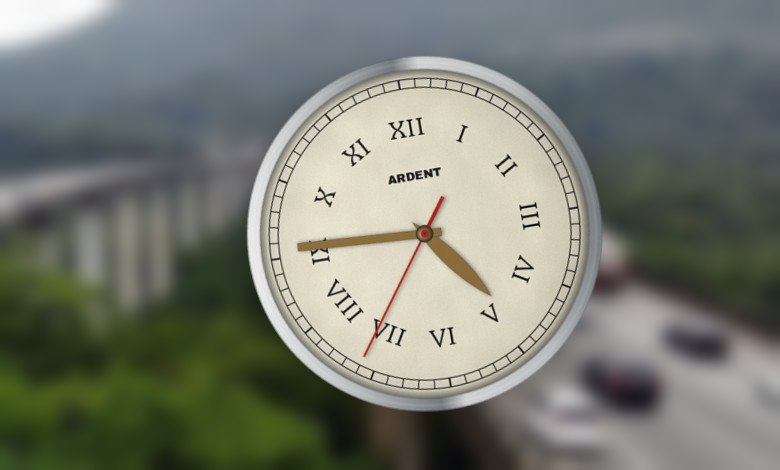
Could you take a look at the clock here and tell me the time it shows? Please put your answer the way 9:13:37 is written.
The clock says 4:45:36
